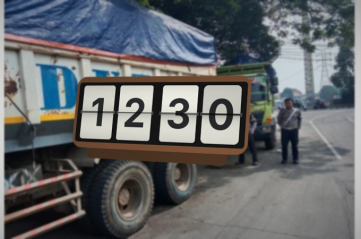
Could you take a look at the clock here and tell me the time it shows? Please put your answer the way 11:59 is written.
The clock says 12:30
